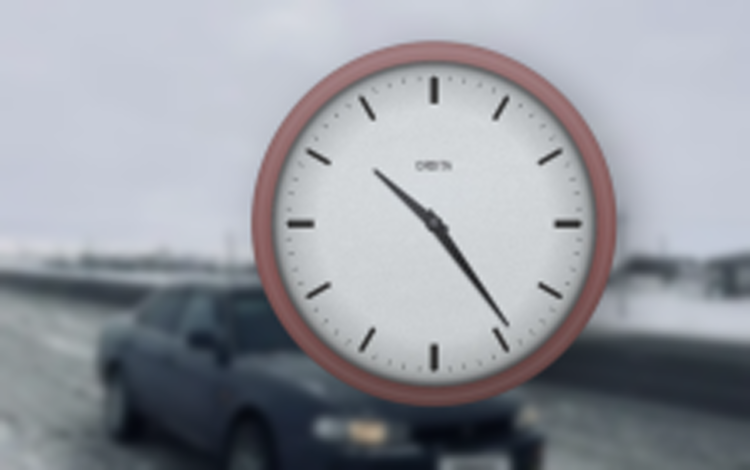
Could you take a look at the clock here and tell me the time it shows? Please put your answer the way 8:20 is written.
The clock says 10:24
